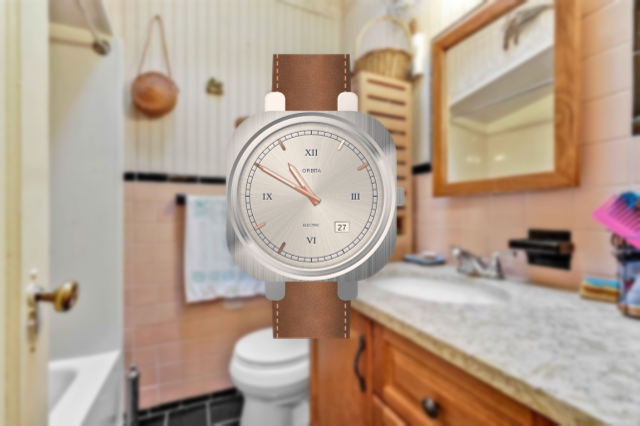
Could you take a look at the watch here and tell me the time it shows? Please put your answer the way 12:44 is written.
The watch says 10:50
